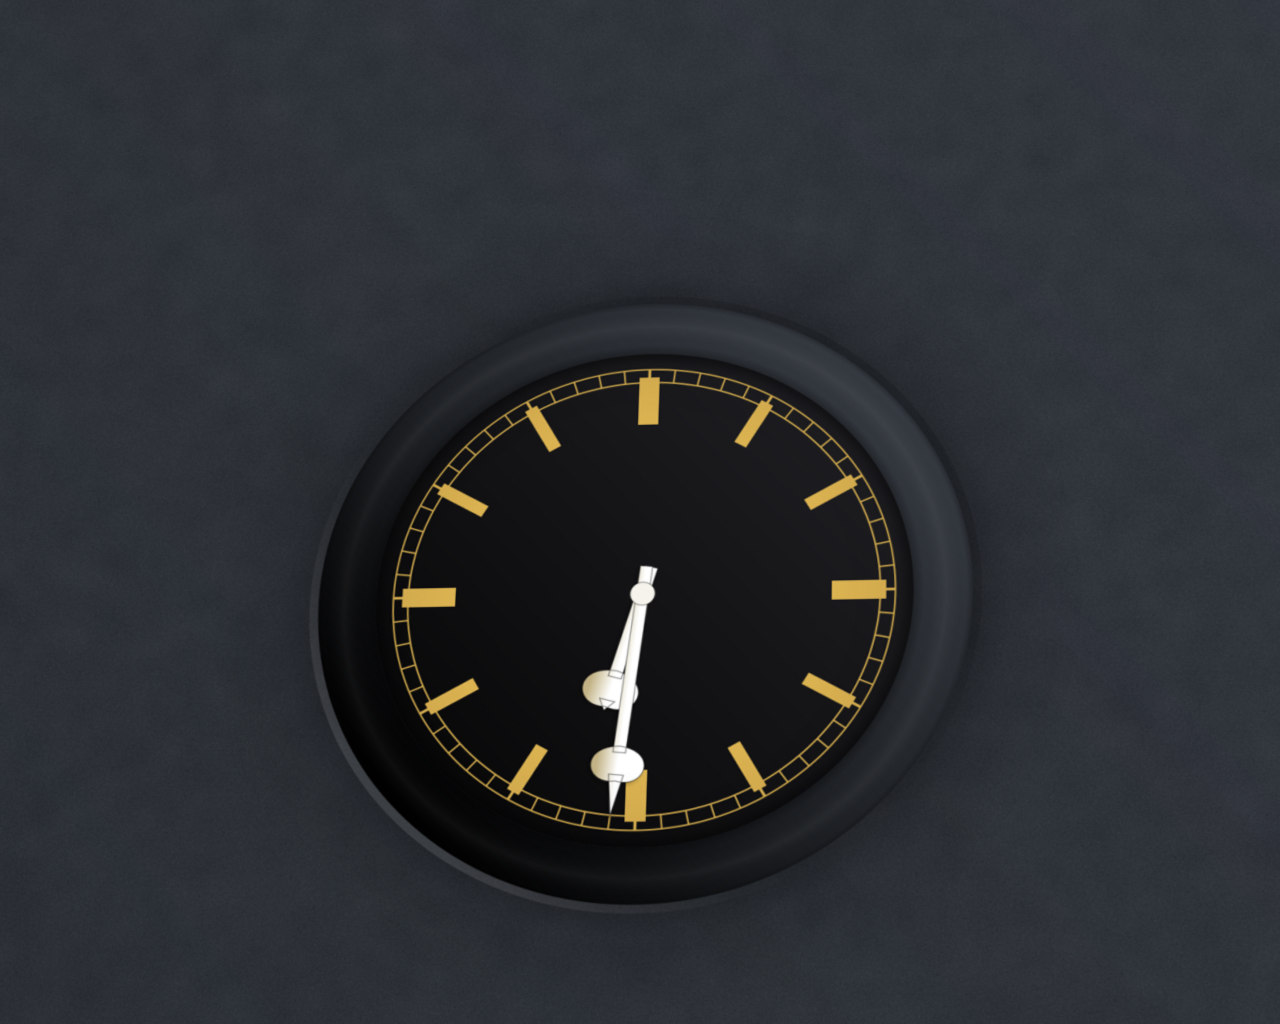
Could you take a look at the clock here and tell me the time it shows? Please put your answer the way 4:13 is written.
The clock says 6:31
